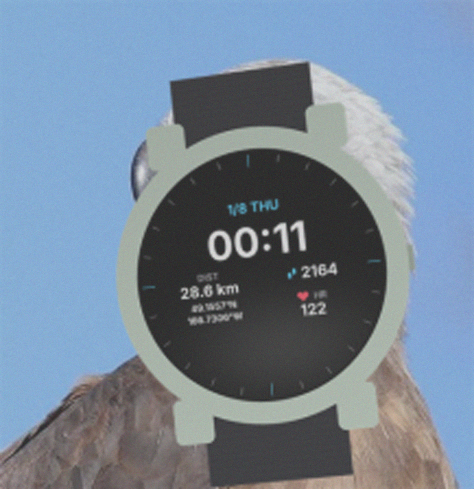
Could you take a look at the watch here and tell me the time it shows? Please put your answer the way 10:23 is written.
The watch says 0:11
